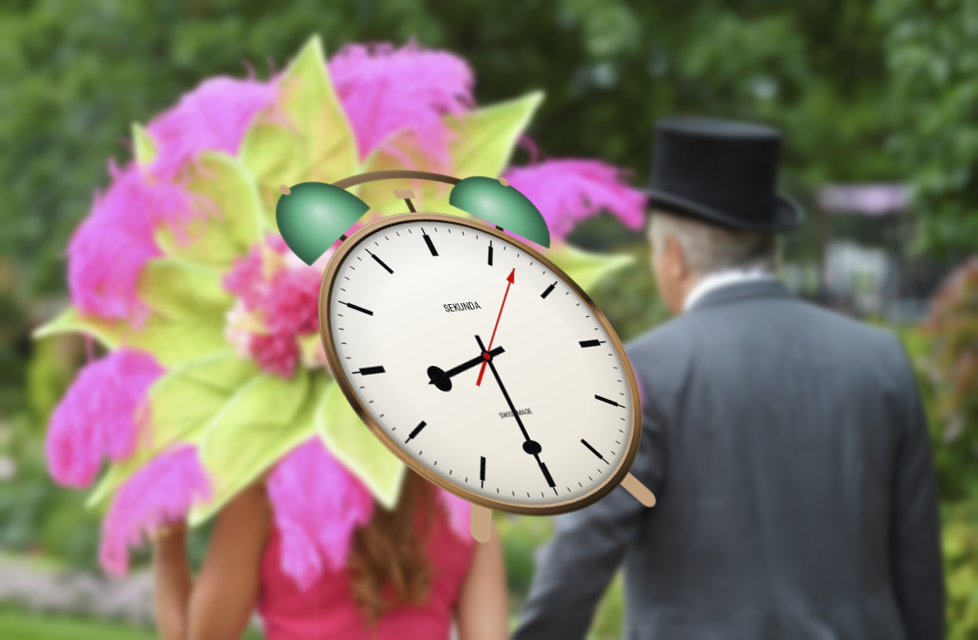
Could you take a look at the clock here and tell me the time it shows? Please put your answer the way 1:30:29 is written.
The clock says 8:30:07
